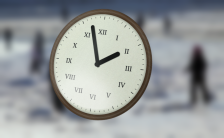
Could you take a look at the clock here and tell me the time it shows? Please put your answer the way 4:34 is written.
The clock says 1:57
